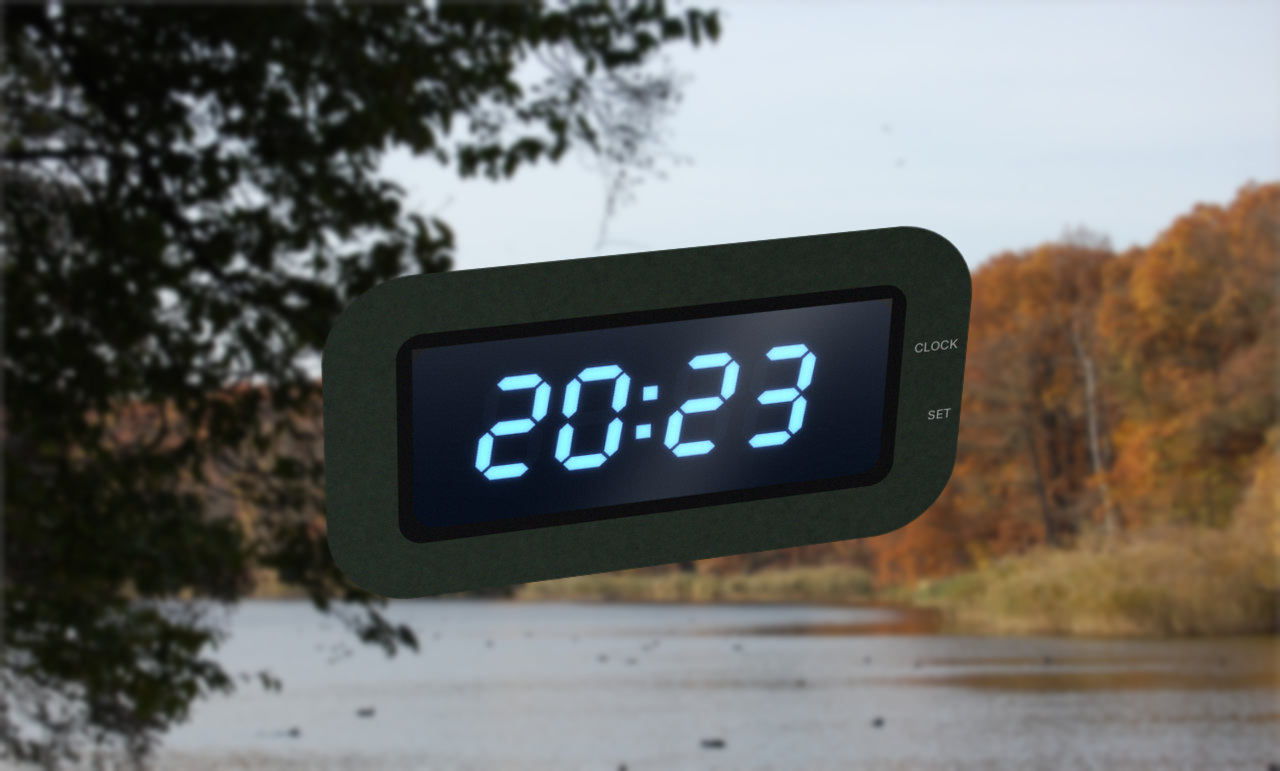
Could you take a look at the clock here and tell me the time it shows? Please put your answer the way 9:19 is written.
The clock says 20:23
